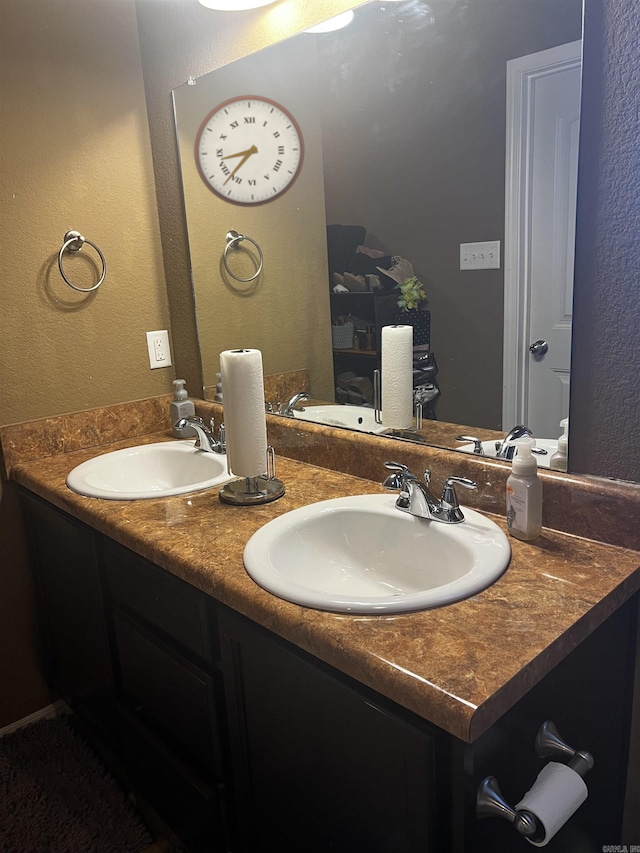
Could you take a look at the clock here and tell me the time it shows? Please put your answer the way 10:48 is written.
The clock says 8:37
